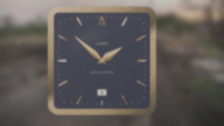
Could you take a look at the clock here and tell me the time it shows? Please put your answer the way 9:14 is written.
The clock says 1:52
